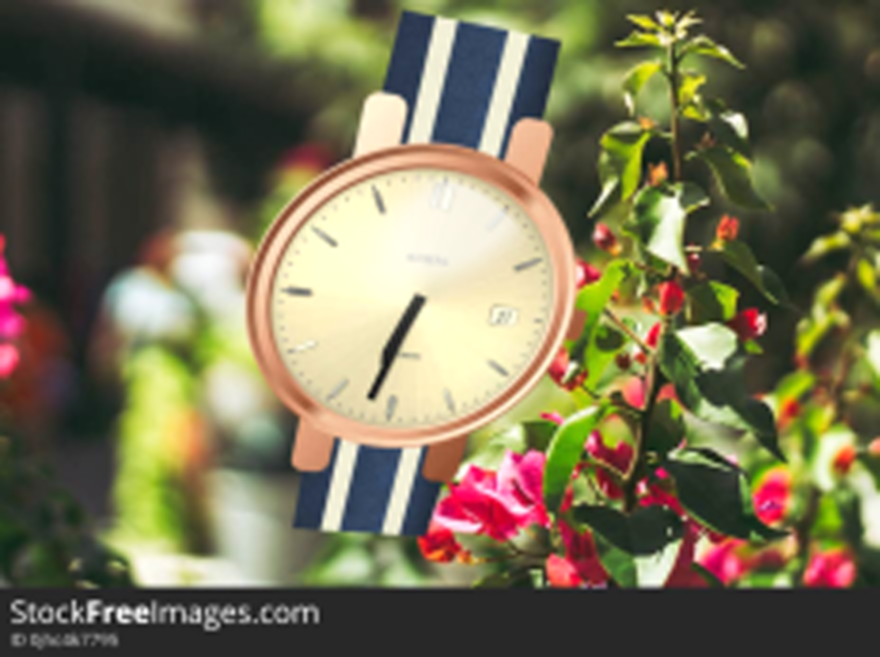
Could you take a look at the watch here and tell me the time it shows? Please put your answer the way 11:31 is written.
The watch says 6:32
